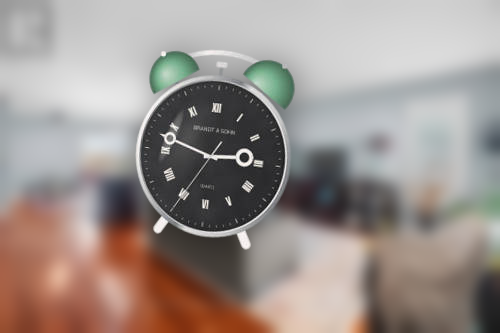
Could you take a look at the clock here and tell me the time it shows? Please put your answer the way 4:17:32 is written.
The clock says 2:47:35
